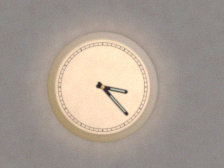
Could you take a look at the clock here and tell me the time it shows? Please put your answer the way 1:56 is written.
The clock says 3:23
